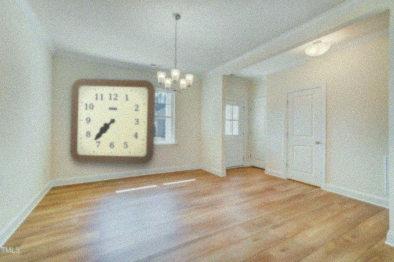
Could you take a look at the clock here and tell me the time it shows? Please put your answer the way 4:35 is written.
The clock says 7:37
